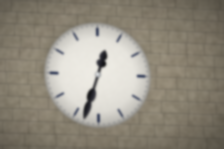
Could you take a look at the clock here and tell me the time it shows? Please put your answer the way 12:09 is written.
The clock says 12:33
